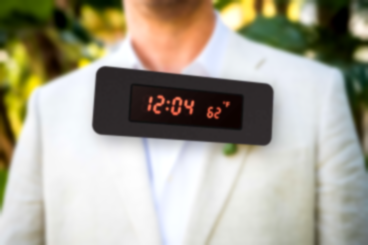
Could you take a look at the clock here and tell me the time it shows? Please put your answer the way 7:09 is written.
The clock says 12:04
